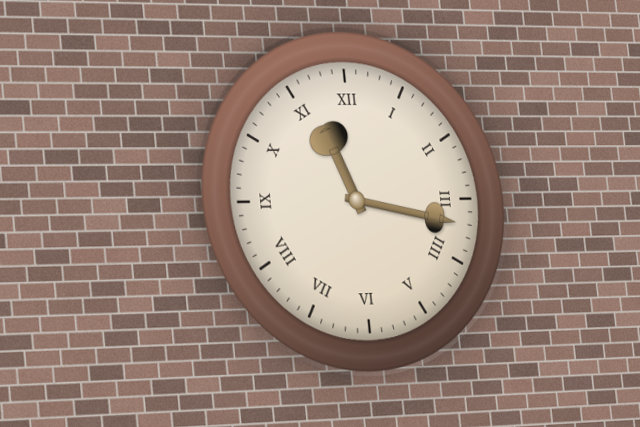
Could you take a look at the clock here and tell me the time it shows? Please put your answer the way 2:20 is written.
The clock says 11:17
